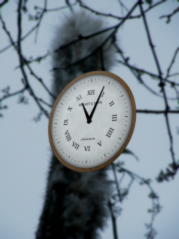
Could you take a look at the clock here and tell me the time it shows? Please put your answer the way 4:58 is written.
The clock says 11:04
